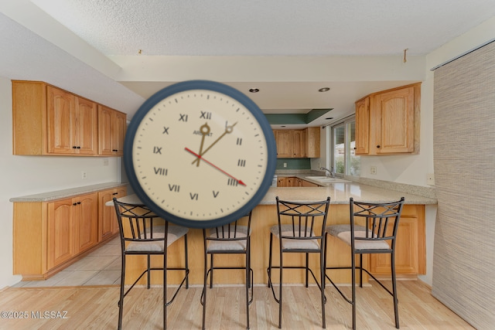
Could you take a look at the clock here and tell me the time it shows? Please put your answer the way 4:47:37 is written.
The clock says 12:06:19
